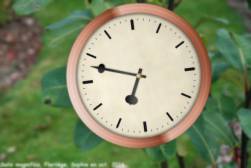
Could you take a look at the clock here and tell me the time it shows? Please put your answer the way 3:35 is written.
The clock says 6:48
